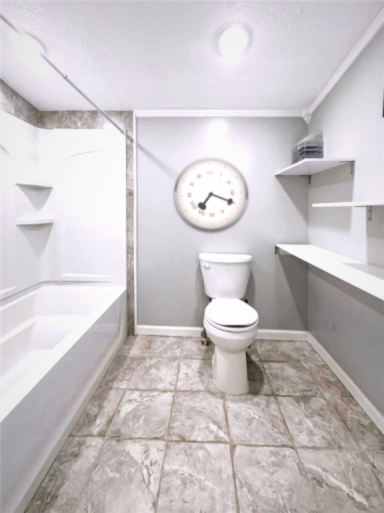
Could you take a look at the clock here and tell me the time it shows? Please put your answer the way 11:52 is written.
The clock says 7:19
